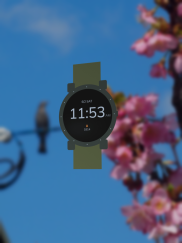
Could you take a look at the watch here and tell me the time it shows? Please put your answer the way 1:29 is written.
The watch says 11:53
